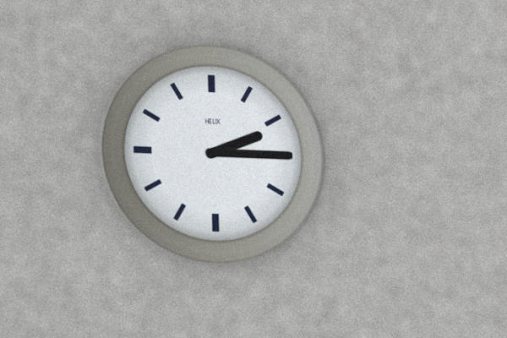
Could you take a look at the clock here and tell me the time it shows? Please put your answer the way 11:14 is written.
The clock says 2:15
